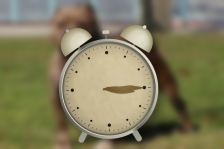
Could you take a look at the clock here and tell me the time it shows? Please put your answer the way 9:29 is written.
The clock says 3:15
